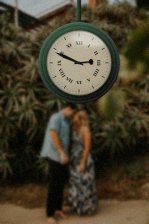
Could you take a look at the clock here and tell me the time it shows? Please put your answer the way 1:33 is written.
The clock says 2:49
